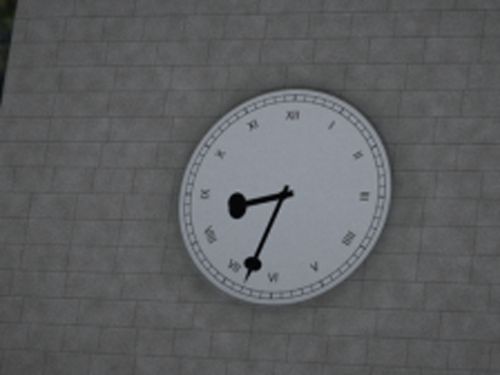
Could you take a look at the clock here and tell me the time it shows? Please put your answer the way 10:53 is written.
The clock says 8:33
